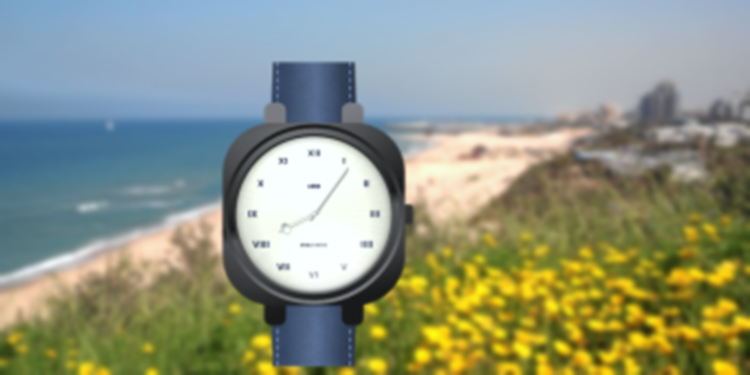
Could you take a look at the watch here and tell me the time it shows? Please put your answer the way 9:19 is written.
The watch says 8:06
